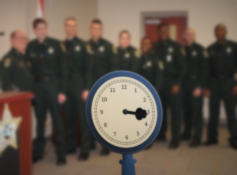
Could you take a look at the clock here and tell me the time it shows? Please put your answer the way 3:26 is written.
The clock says 3:16
